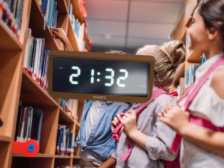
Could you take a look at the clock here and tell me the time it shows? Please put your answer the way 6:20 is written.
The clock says 21:32
